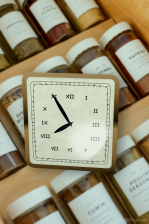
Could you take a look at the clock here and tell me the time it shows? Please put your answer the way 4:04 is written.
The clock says 7:55
